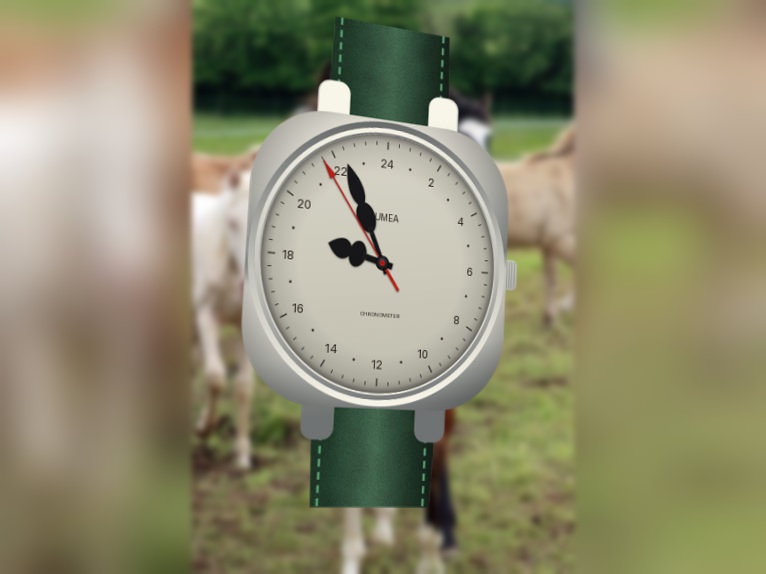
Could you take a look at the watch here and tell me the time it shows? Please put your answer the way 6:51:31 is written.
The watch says 18:55:54
